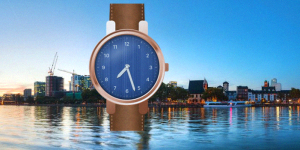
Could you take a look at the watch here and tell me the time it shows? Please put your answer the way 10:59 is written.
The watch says 7:27
